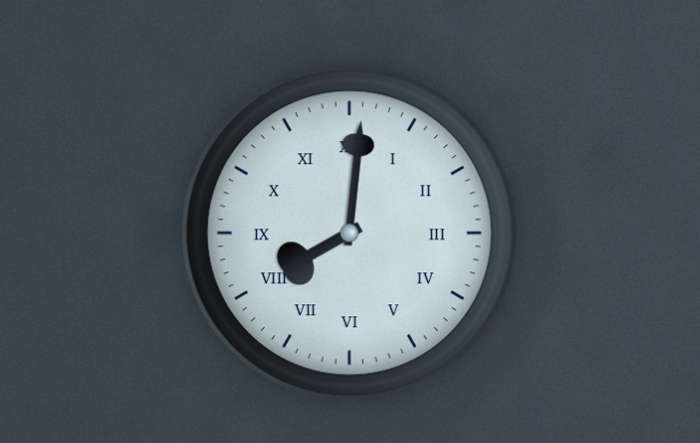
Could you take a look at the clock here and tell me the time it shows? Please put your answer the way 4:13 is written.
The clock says 8:01
